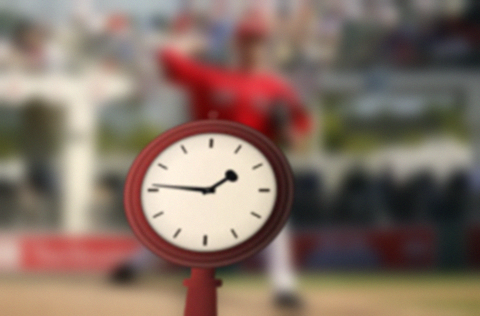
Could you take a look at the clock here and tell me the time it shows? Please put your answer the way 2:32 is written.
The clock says 1:46
